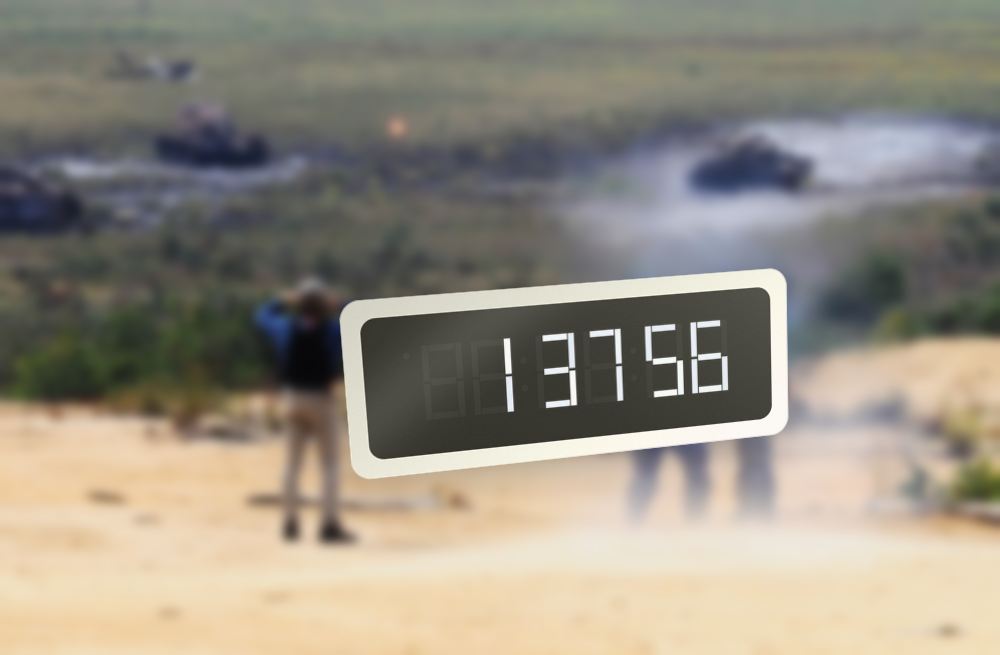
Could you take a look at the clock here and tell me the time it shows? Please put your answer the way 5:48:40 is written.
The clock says 1:37:56
